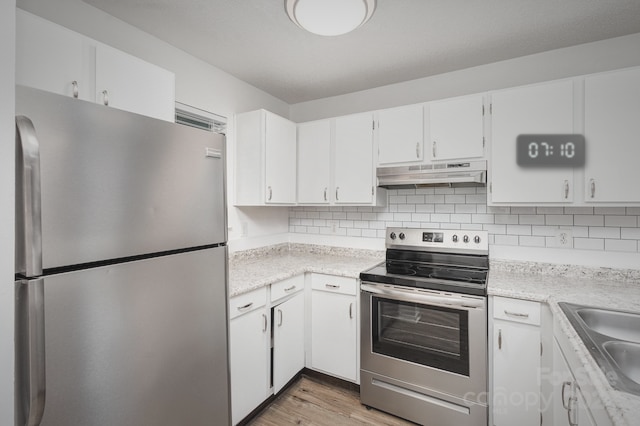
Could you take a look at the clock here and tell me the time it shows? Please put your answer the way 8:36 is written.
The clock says 7:10
